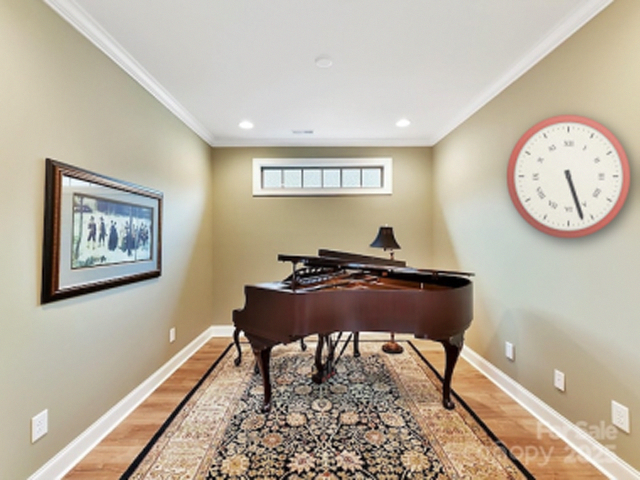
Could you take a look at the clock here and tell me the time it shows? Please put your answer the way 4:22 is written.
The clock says 5:27
